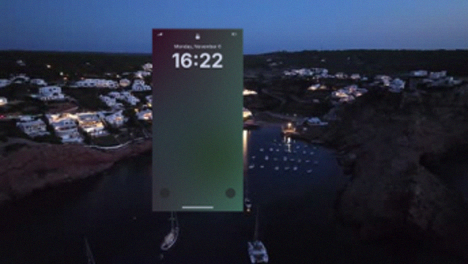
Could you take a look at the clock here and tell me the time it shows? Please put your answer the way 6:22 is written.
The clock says 16:22
